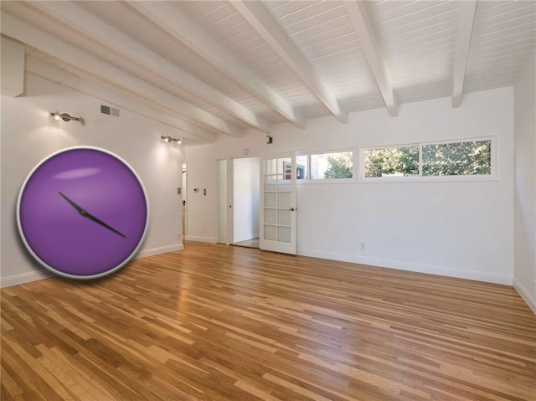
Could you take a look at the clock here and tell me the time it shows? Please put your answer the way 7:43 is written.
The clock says 10:20
